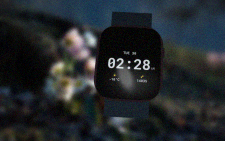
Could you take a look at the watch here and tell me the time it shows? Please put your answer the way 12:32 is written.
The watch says 2:28
